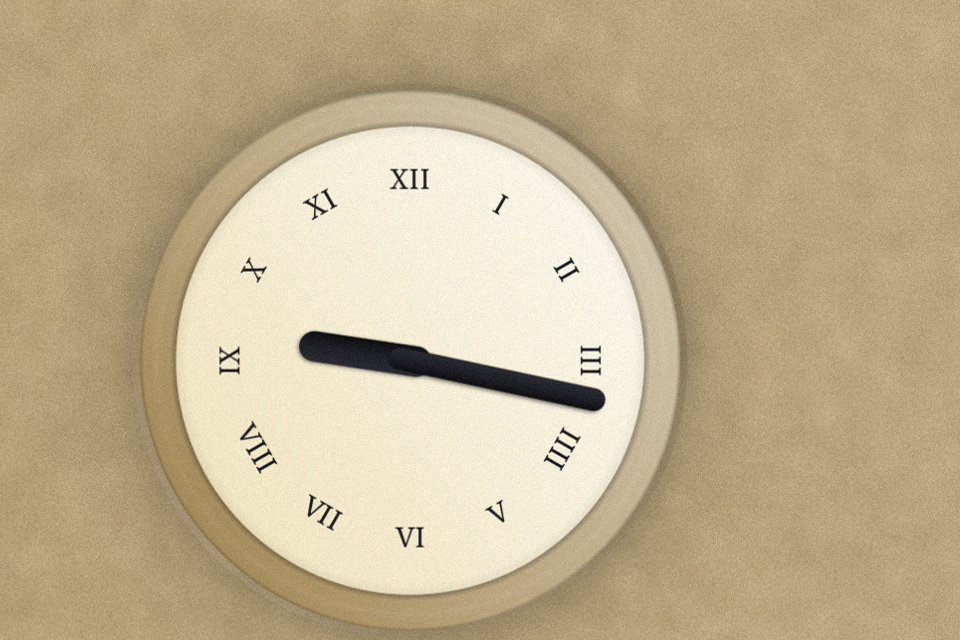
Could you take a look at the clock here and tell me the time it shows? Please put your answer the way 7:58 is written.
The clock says 9:17
